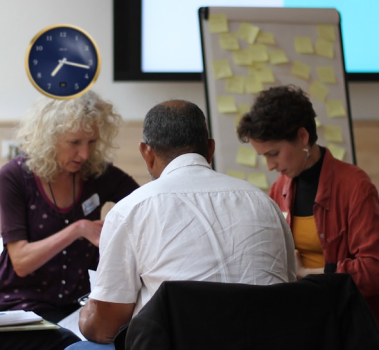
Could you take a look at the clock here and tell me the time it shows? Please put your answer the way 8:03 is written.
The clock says 7:17
